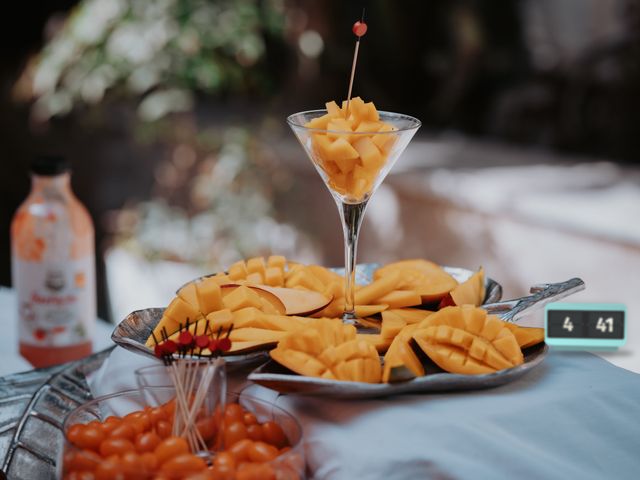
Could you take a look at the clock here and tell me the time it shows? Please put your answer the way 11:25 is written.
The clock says 4:41
